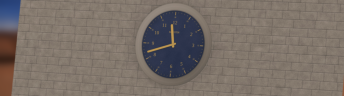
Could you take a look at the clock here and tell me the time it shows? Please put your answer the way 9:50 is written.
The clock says 11:42
